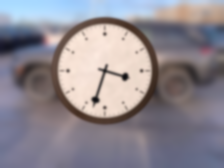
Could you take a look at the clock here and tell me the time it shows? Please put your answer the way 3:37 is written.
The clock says 3:33
